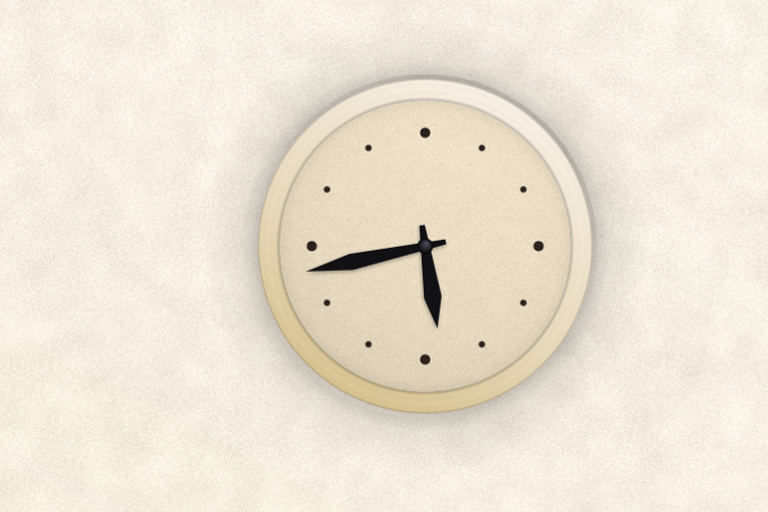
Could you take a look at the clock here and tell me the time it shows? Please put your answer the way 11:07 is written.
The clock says 5:43
